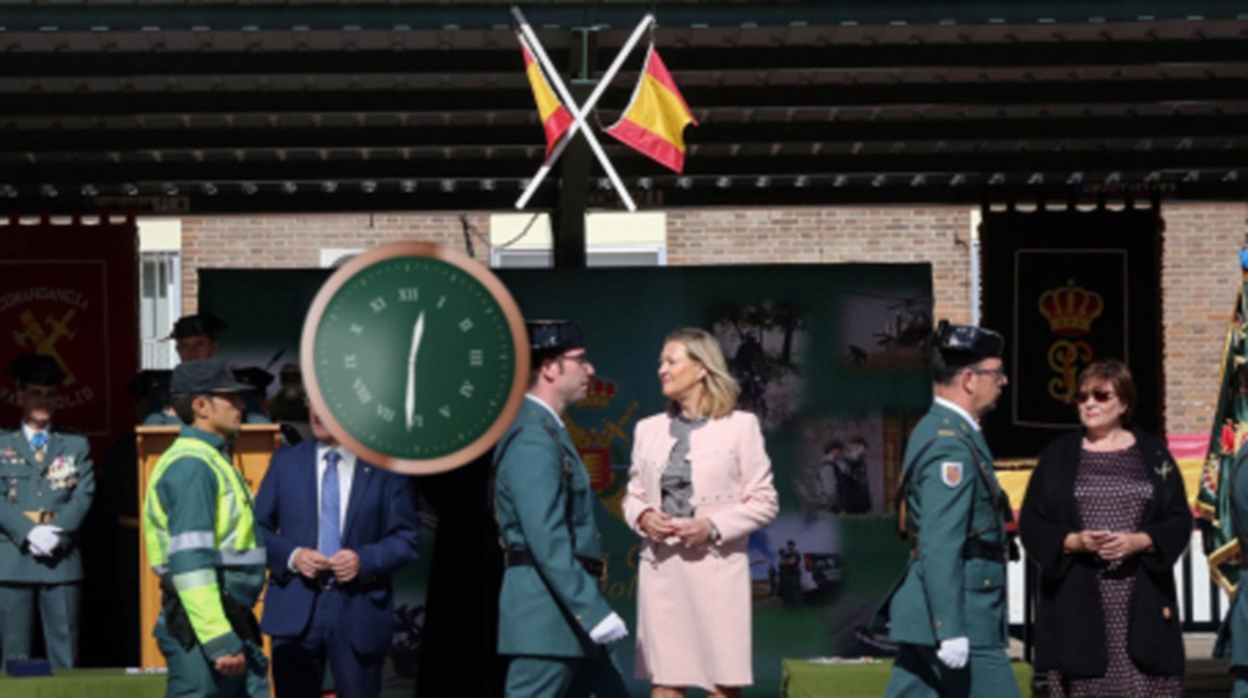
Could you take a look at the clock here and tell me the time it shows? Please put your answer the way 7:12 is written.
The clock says 12:31
